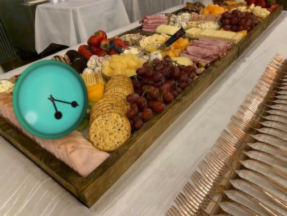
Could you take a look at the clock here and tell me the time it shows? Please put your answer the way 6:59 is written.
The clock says 5:17
